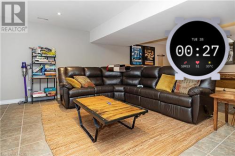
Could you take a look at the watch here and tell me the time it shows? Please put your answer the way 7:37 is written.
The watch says 0:27
